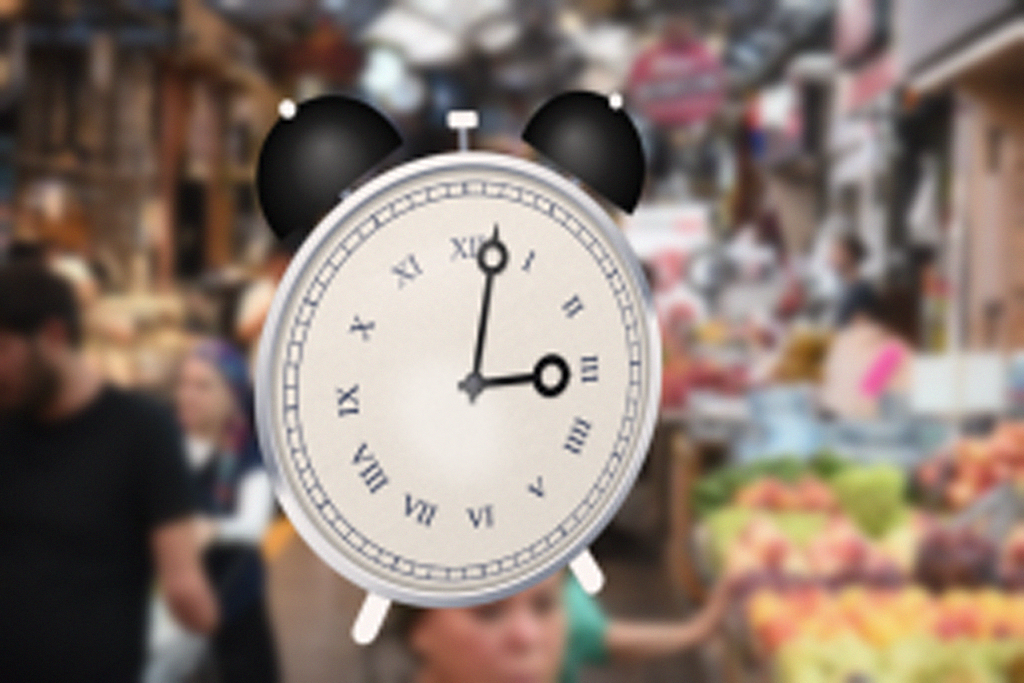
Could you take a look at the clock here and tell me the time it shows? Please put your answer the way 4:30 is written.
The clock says 3:02
